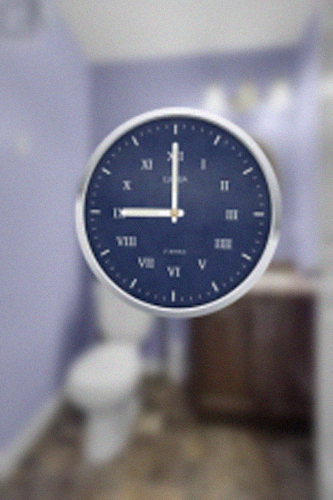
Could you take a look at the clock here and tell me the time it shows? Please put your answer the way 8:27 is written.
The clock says 9:00
